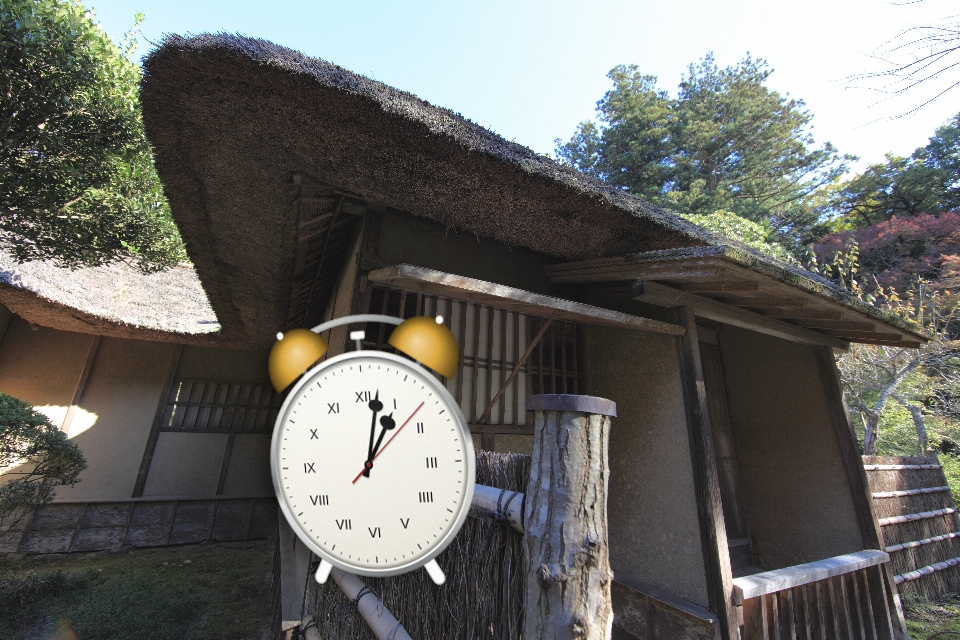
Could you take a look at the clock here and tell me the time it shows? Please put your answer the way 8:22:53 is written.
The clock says 1:02:08
